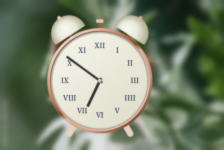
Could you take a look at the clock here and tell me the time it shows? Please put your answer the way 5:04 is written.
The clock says 6:51
